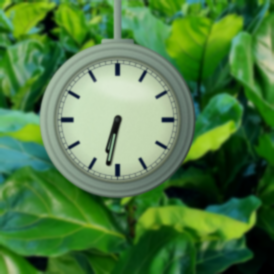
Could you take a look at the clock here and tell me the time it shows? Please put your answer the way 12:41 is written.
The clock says 6:32
